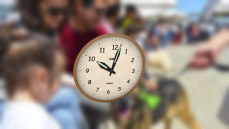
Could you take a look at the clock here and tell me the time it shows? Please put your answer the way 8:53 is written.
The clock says 10:02
